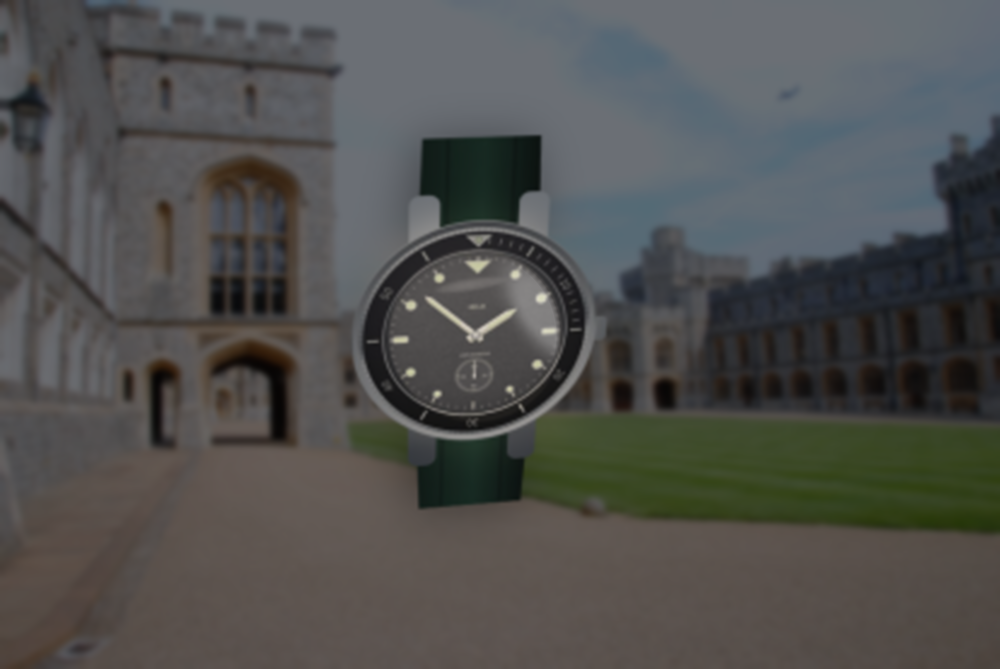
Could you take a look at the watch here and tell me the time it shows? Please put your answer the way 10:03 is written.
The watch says 1:52
